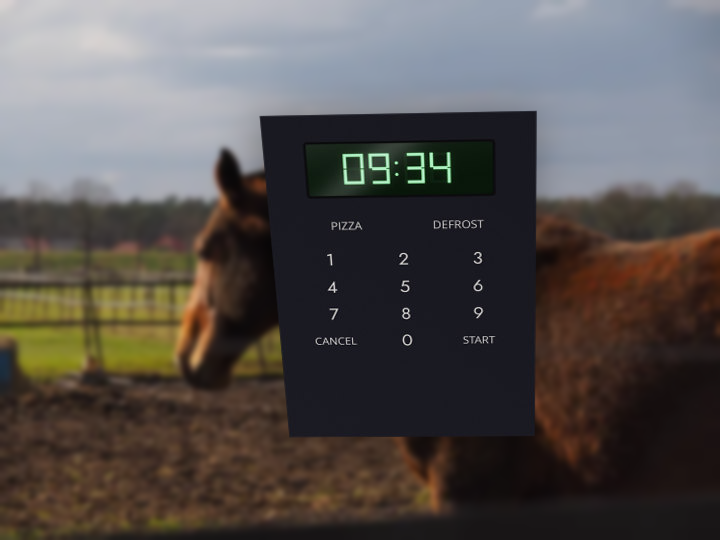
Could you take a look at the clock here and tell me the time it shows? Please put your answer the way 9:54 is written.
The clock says 9:34
